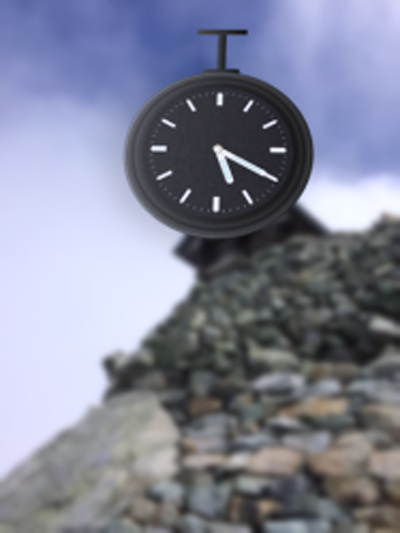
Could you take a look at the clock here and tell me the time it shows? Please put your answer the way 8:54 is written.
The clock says 5:20
